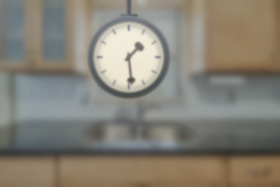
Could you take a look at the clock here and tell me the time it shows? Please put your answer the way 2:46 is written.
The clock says 1:29
